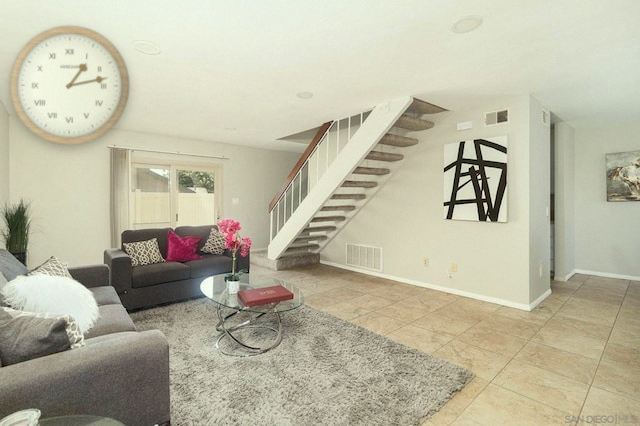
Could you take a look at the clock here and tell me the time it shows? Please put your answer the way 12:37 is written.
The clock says 1:13
